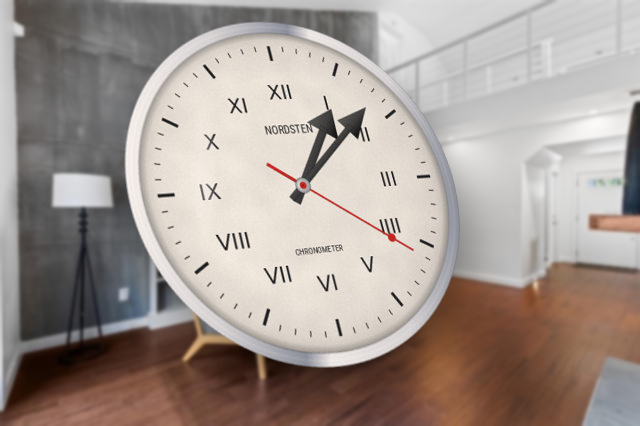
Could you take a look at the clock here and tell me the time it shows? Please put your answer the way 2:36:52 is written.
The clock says 1:08:21
